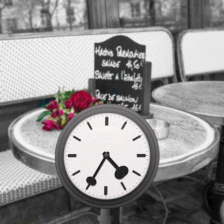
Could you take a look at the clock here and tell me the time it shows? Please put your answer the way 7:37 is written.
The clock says 4:35
